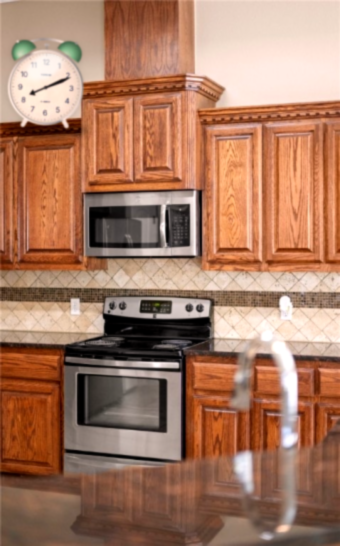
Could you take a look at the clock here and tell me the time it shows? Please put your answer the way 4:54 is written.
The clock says 8:11
